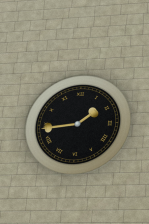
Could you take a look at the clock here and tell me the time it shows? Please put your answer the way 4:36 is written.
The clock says 1:44
